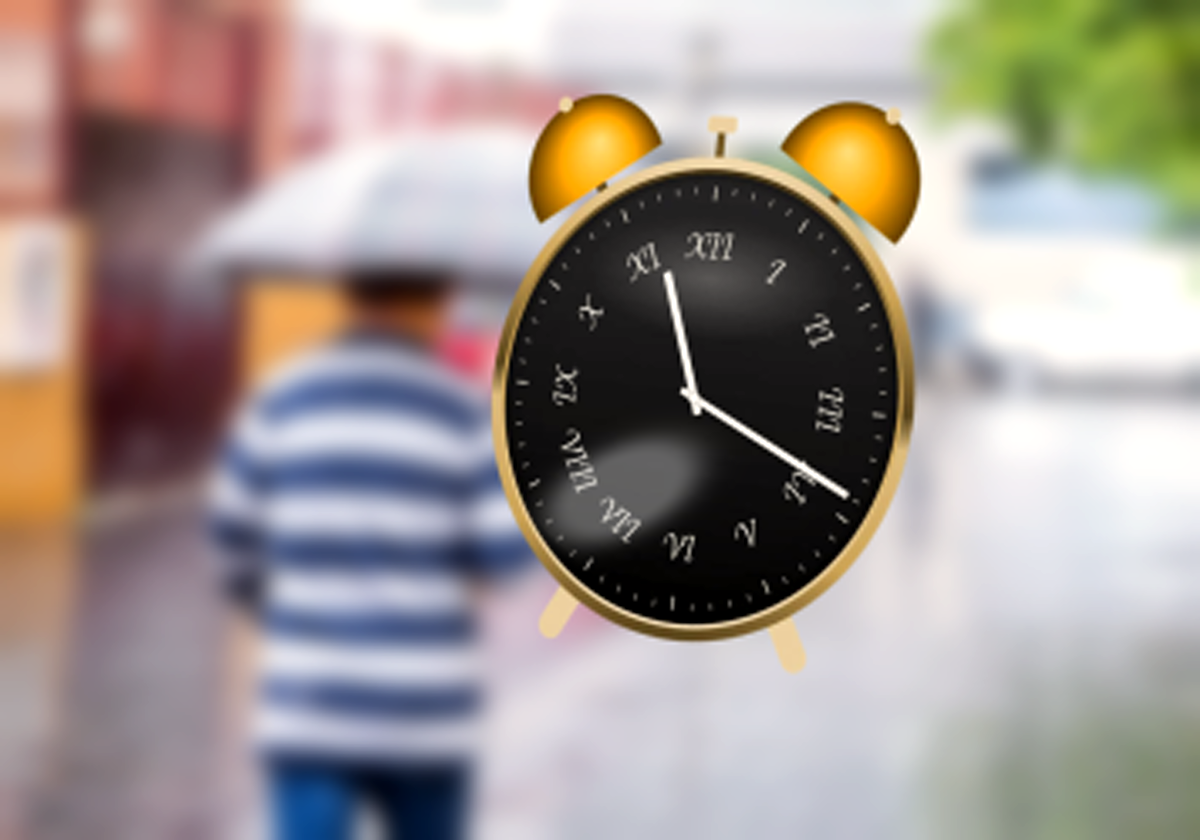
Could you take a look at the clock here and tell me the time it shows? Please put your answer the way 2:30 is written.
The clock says 11:19
